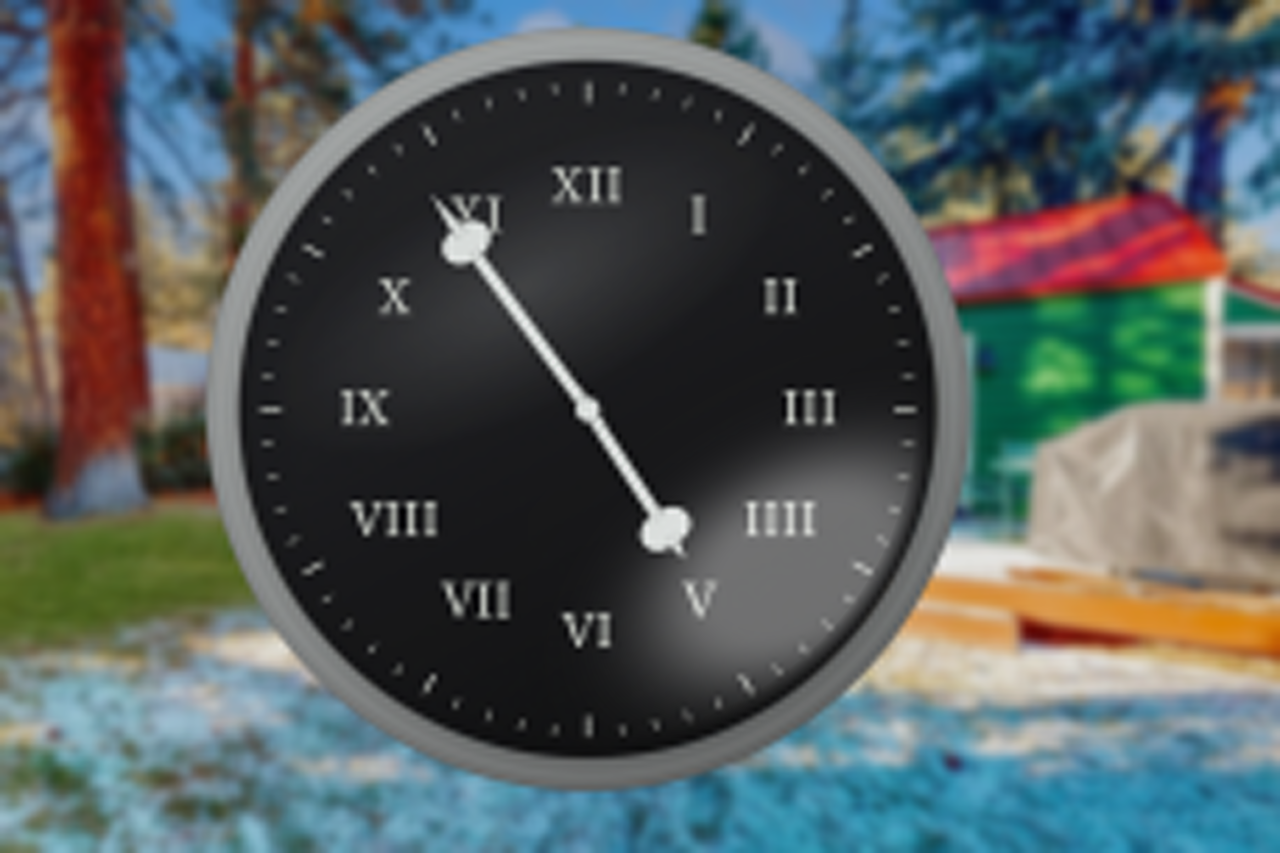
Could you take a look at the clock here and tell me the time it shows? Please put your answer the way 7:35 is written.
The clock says 4:54
